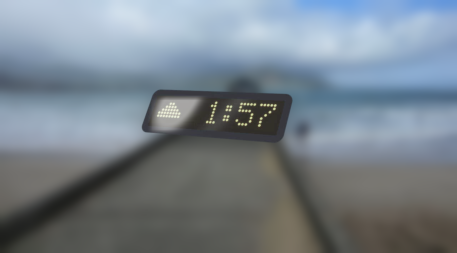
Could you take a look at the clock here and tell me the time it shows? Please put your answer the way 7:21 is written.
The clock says 1:57
